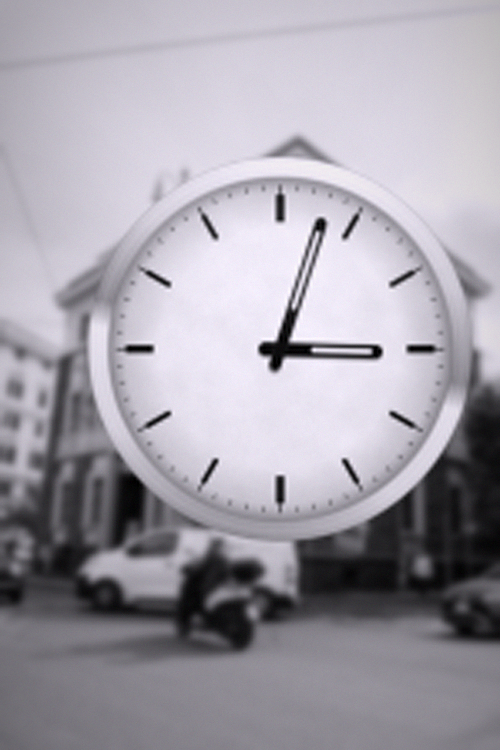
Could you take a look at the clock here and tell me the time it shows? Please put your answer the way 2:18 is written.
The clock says 3:03
